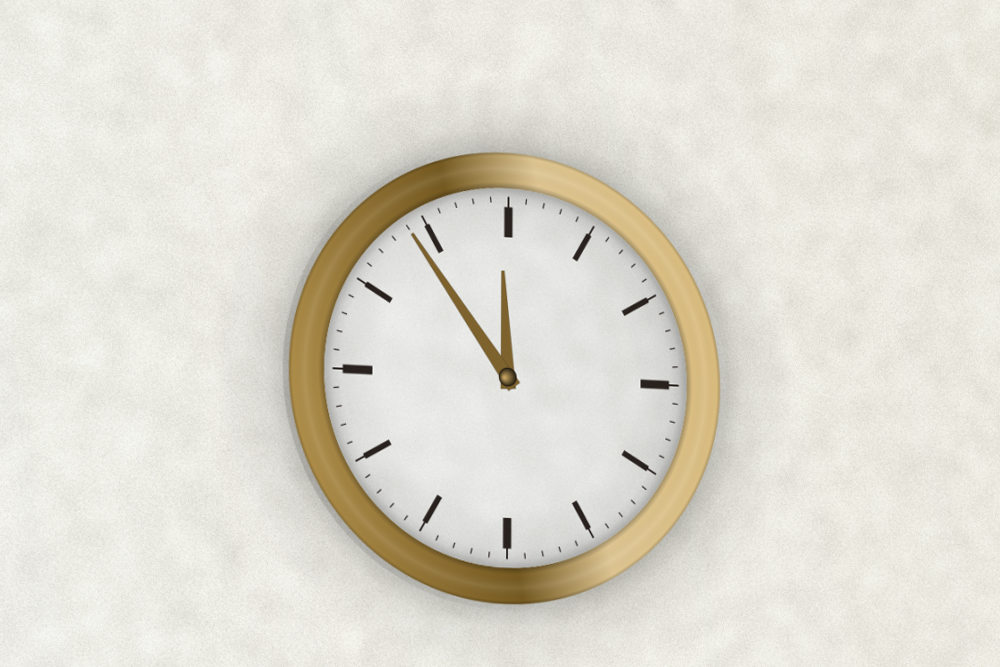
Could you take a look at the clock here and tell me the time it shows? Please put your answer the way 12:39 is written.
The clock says 11:54
